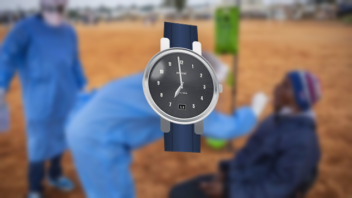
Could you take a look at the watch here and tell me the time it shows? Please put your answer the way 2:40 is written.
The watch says 6:59
